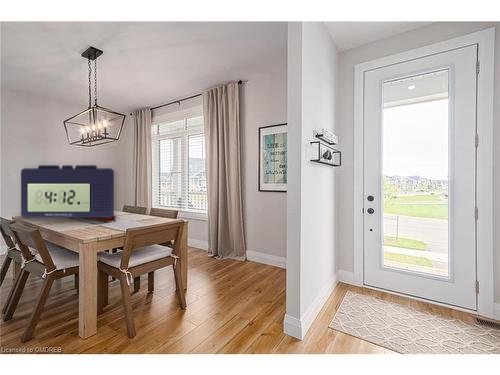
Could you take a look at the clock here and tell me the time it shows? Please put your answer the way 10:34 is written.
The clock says 4:12
